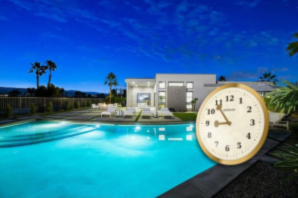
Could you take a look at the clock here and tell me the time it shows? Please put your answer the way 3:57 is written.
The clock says 8:54
